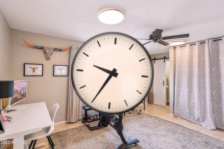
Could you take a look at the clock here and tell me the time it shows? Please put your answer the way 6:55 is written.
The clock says 9:35
